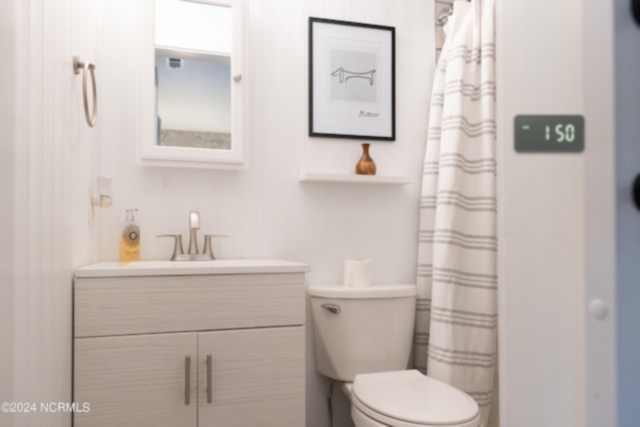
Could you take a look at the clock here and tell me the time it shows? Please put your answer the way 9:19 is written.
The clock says 1:50
